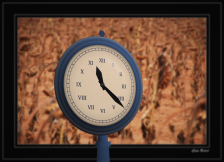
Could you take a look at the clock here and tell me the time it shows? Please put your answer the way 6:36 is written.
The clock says 11:22
